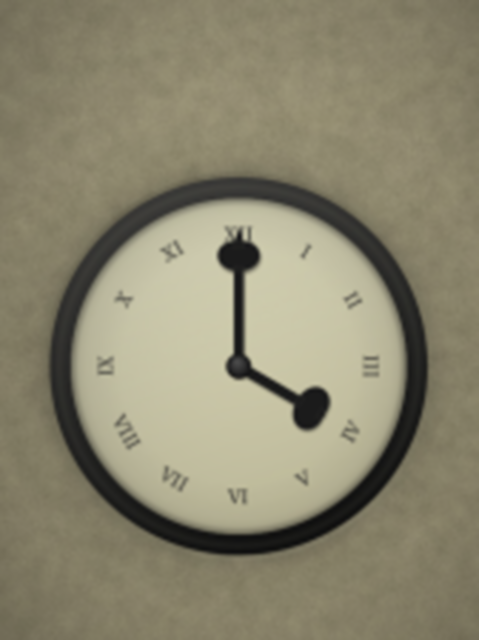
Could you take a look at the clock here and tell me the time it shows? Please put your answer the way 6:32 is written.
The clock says 4:00
